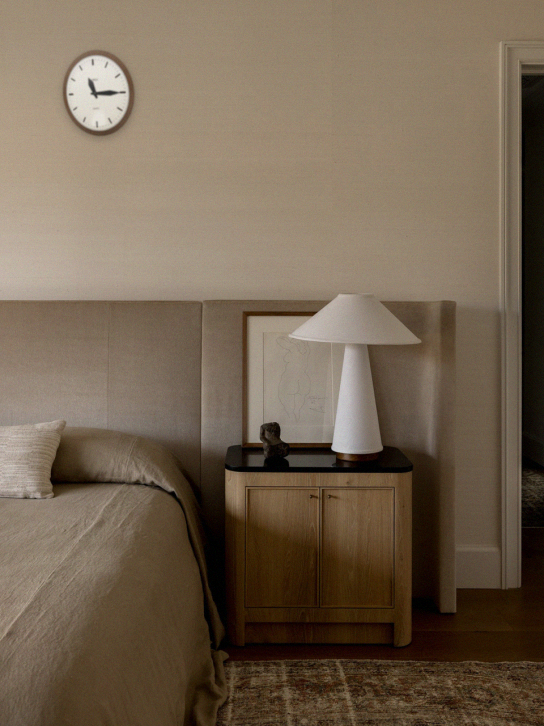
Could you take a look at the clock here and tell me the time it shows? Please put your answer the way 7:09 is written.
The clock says 11:15
